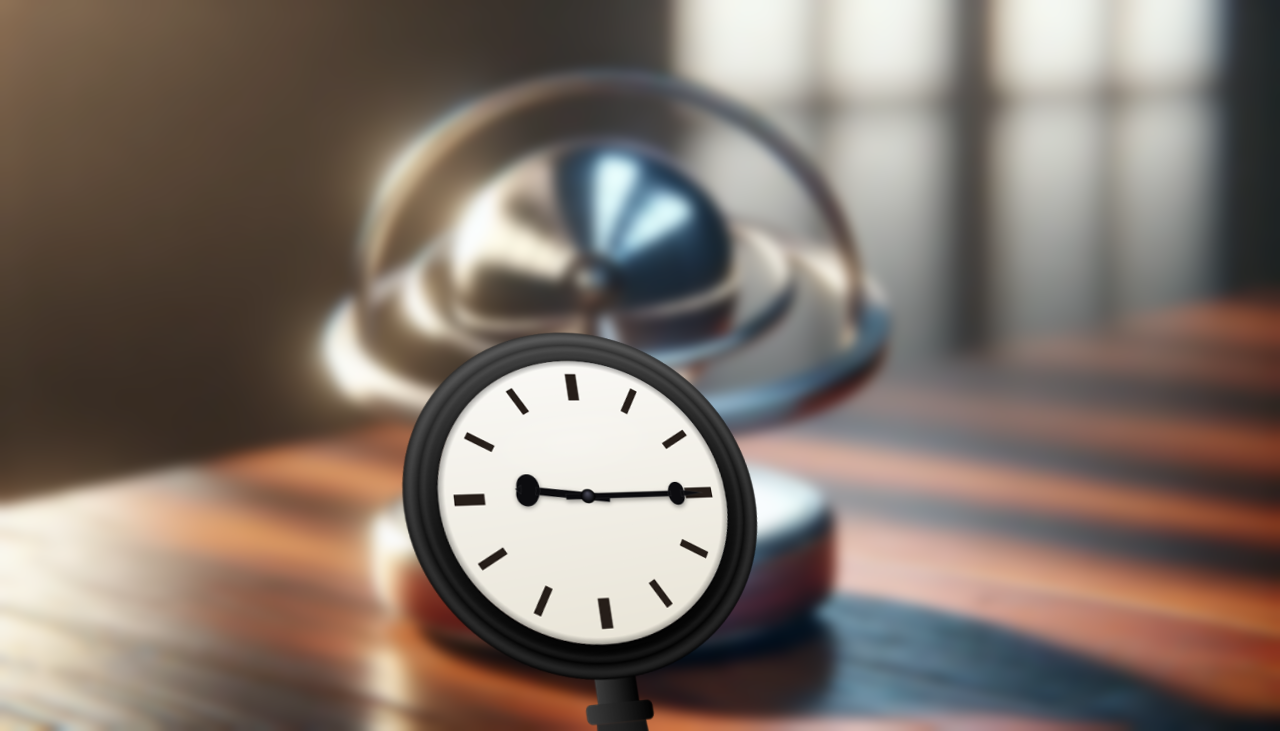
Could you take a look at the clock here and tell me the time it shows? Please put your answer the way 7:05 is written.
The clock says 9:15
